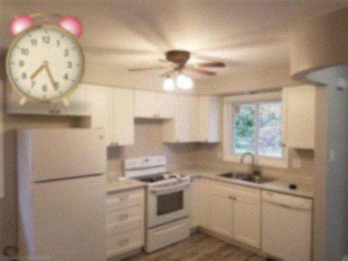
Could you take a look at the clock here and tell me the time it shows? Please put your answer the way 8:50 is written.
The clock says 7:26
